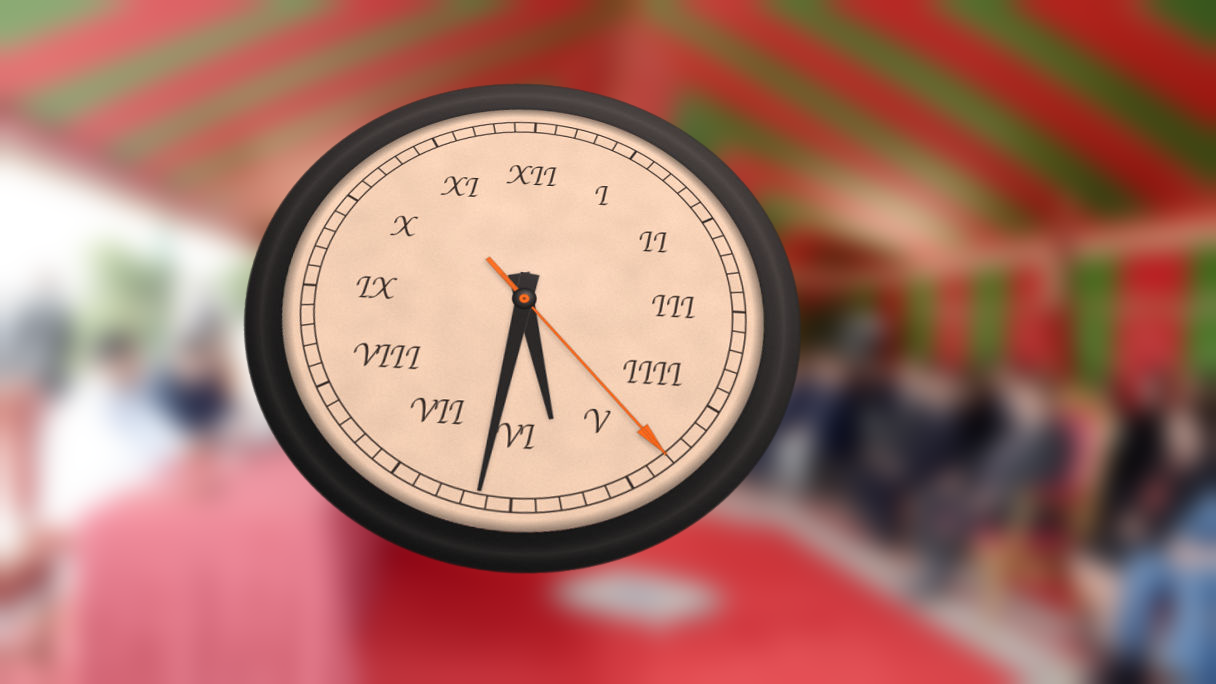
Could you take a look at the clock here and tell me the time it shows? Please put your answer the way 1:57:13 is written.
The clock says 5:31:23
